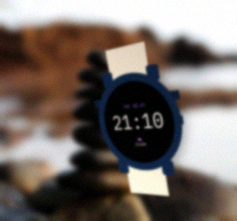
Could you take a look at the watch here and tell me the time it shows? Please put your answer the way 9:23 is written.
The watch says 21:10
